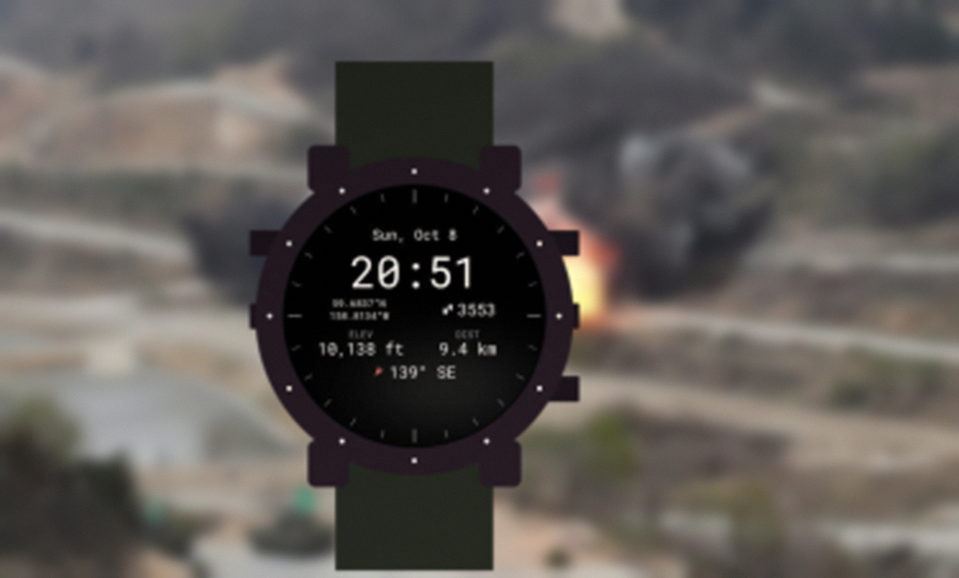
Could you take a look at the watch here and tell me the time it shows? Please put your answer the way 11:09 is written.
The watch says 20:51
